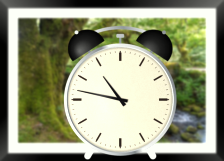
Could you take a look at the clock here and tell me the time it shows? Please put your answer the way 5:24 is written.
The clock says 10:47
